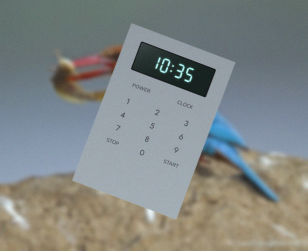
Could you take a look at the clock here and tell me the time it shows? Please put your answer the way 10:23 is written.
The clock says 10:35
